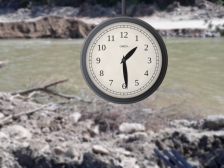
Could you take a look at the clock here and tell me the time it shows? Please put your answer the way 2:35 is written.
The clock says 1:29
